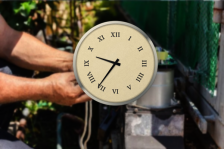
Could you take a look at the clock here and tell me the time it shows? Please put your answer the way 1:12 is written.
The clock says 9:36
